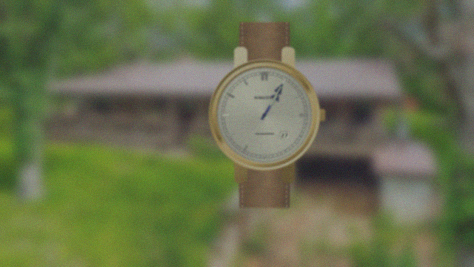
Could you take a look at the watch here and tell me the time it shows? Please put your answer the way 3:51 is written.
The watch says 1:05
